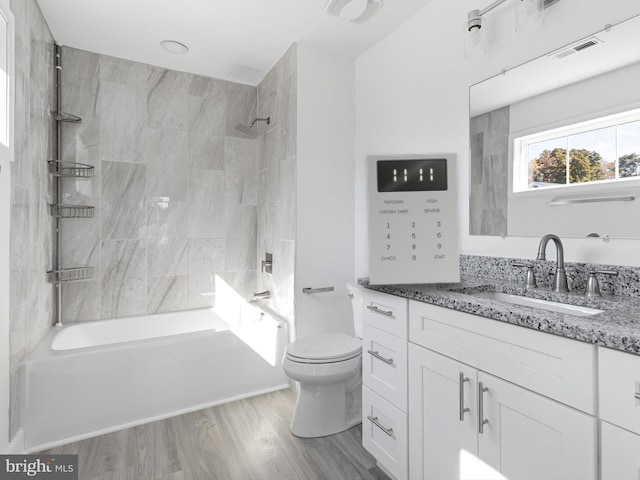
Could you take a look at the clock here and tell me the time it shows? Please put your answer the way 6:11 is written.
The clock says 11:11
